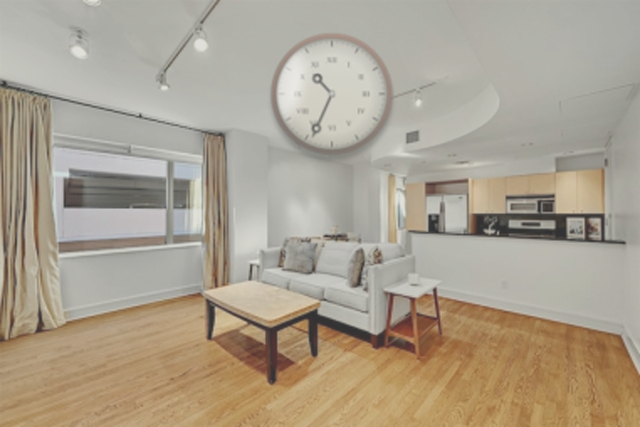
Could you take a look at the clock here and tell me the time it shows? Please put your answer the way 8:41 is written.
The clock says 10:34
